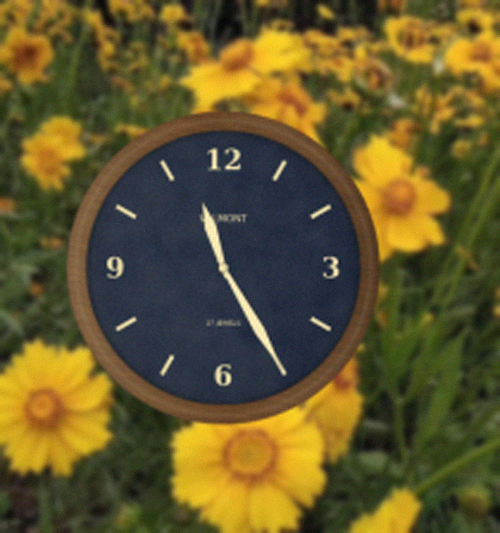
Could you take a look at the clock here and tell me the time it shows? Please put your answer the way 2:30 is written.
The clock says 11:25
